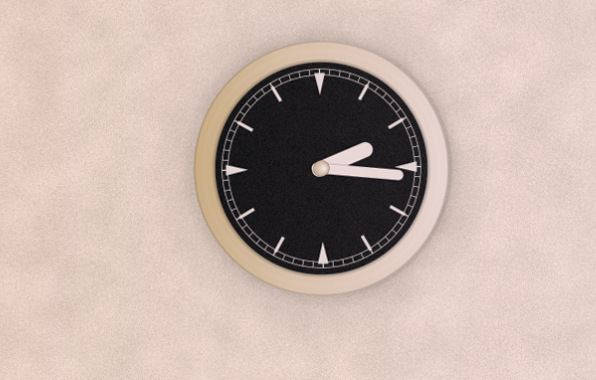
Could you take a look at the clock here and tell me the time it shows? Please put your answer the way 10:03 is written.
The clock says 2:16
